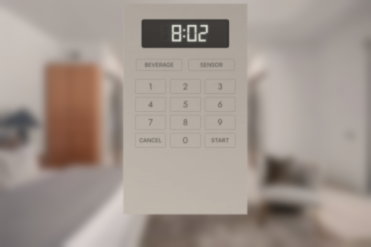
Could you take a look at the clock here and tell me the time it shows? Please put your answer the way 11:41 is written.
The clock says 8:02
